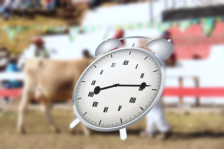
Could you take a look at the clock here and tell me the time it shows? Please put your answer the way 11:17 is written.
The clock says 8:14
